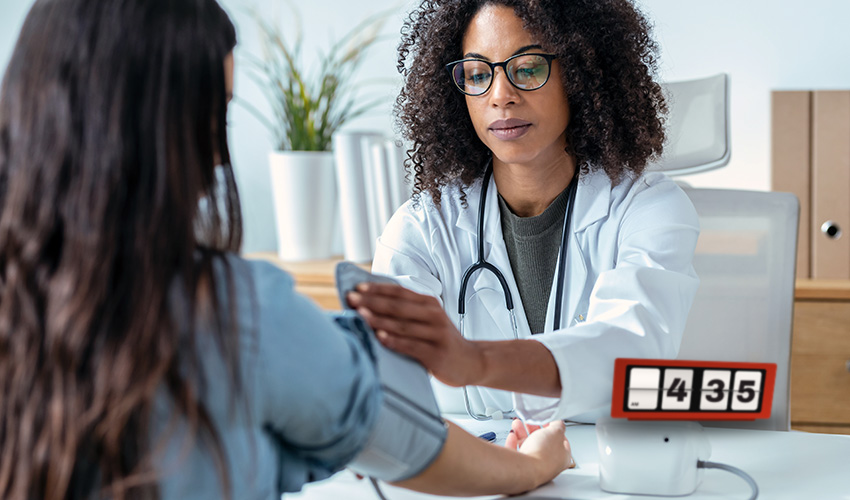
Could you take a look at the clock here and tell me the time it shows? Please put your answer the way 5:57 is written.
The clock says 4:35
